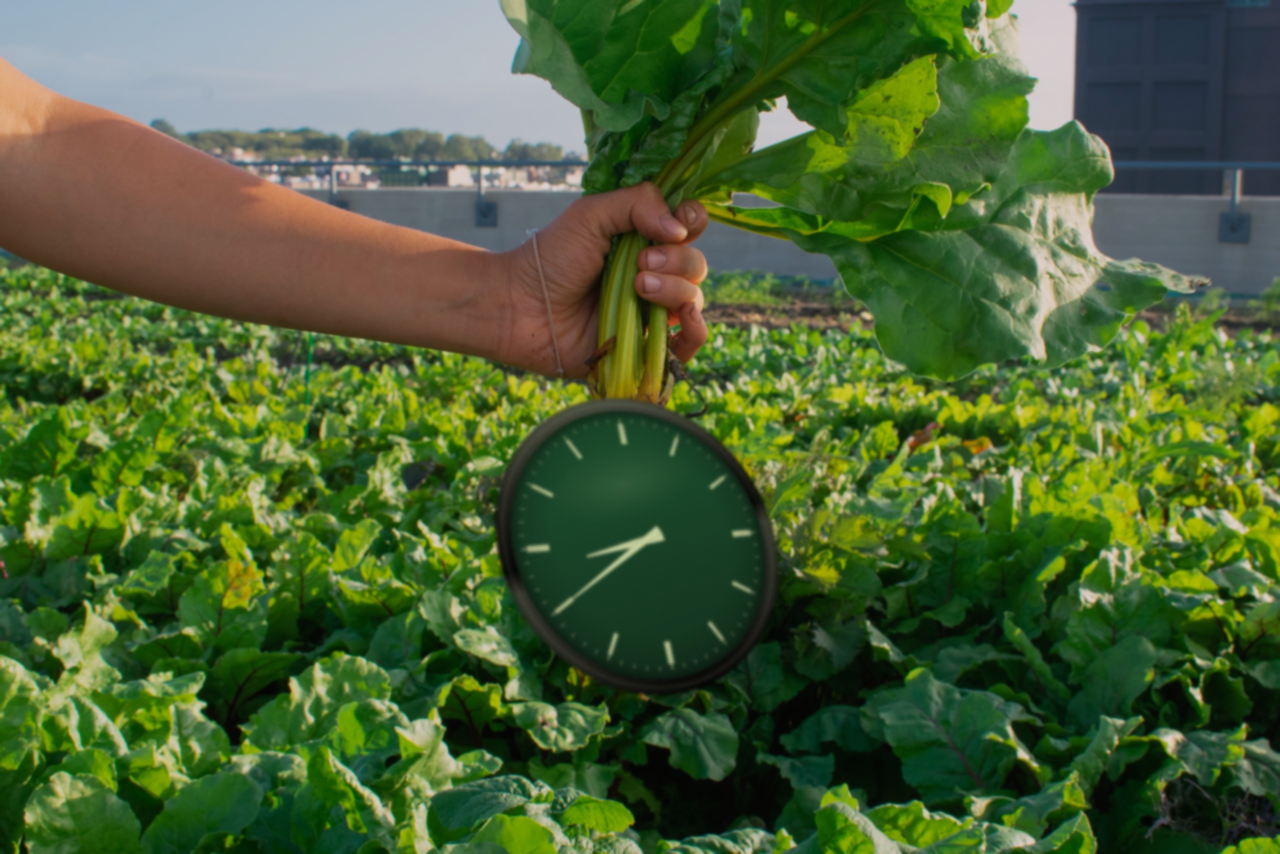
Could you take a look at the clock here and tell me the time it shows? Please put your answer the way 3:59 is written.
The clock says 8:40
